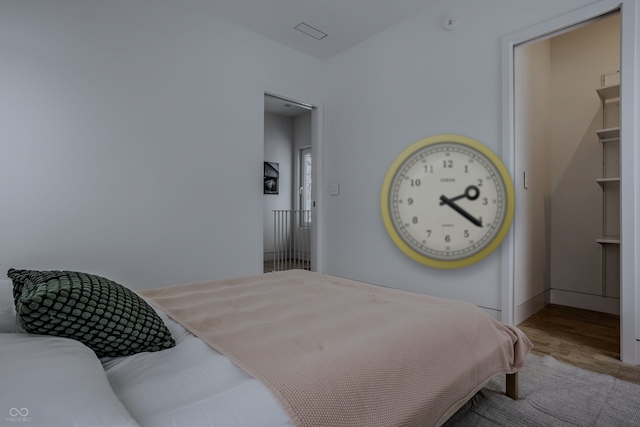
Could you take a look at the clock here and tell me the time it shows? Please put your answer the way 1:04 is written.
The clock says 2:21
